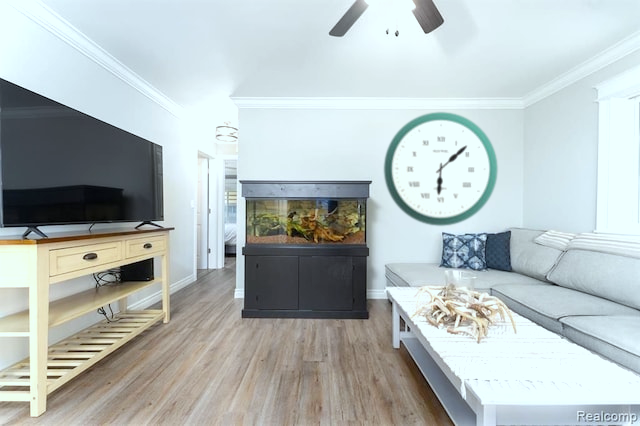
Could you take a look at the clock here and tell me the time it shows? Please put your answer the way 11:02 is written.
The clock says 6:08
